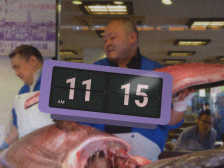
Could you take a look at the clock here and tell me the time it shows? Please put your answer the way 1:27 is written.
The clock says 11:15
